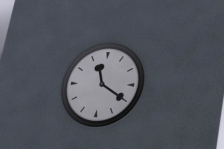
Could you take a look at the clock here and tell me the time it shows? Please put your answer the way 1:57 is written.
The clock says 11:20
